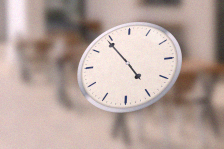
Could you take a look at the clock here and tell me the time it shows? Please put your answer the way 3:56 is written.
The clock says 4:54
